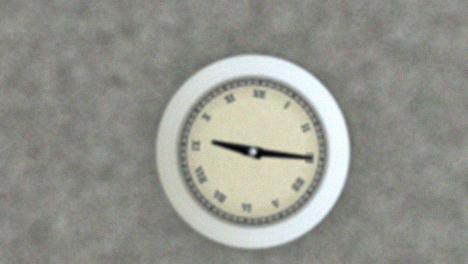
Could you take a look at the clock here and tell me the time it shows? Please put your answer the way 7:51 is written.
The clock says 9:15
